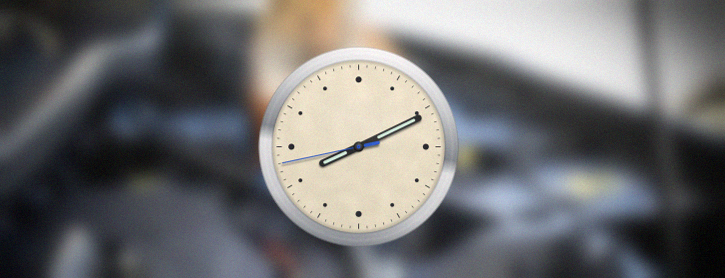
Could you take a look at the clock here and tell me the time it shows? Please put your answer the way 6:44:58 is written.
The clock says 8:10:43
